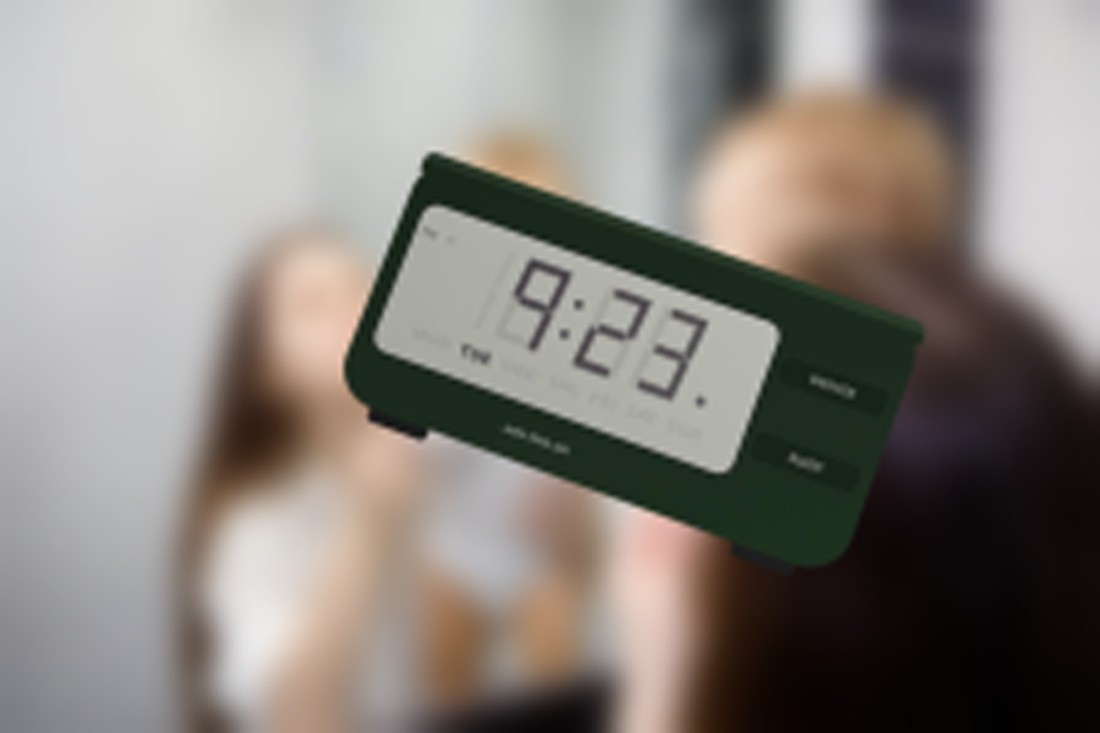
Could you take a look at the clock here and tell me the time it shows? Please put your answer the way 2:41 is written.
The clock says 9:23
